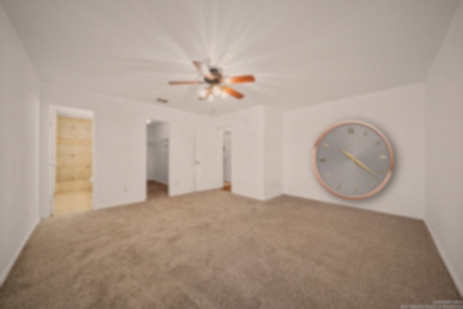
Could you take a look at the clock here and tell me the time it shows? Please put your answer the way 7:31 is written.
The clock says 10:22
